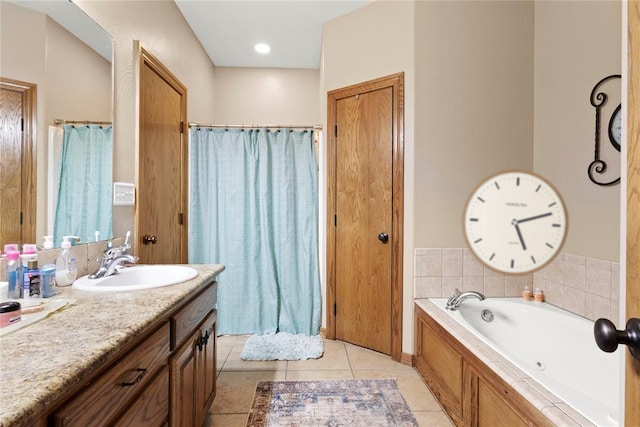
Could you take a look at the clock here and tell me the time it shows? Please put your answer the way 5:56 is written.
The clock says 5:12
